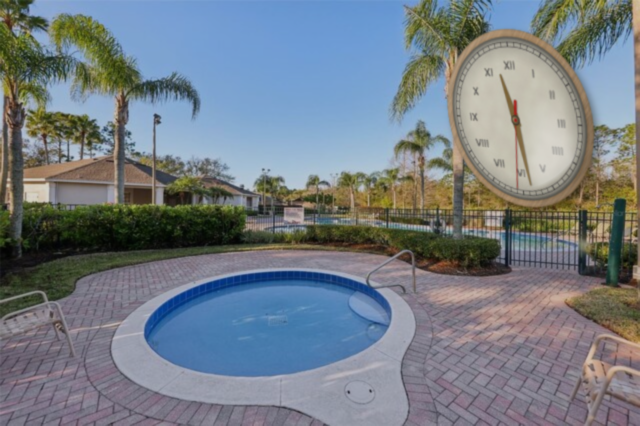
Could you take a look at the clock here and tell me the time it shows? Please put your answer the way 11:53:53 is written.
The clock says 11:28:31
